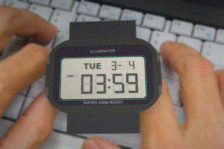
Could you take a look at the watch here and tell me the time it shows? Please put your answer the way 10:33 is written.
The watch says 3:59
